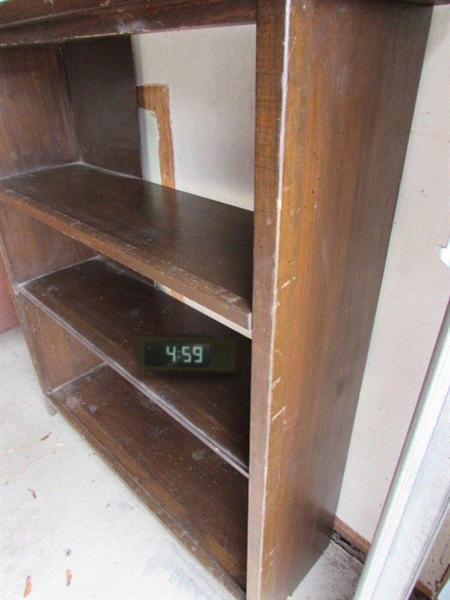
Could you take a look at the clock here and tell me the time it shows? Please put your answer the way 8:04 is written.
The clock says 4:59
